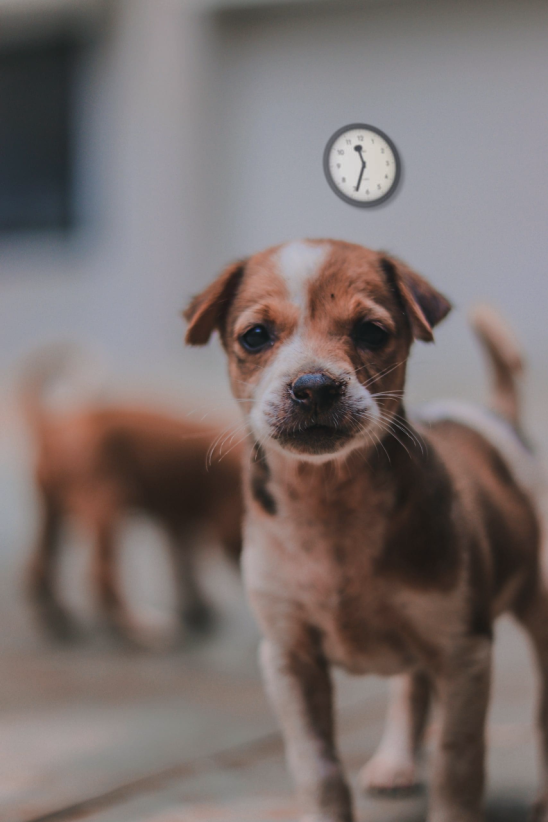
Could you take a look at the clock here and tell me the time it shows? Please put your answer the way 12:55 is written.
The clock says 11:34
